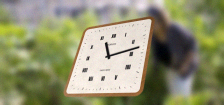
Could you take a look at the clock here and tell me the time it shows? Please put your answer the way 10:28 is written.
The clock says 11:13
